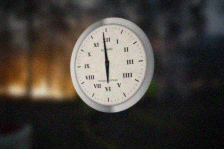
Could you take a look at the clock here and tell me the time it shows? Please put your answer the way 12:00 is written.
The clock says 5:59
